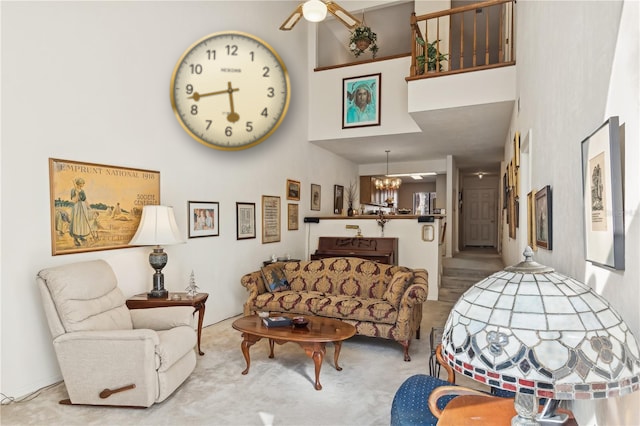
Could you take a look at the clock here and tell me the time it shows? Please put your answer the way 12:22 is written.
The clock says 5:43
